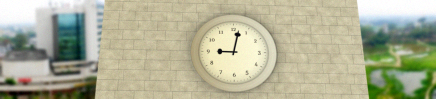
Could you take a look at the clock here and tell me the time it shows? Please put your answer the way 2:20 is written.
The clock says 9:02
